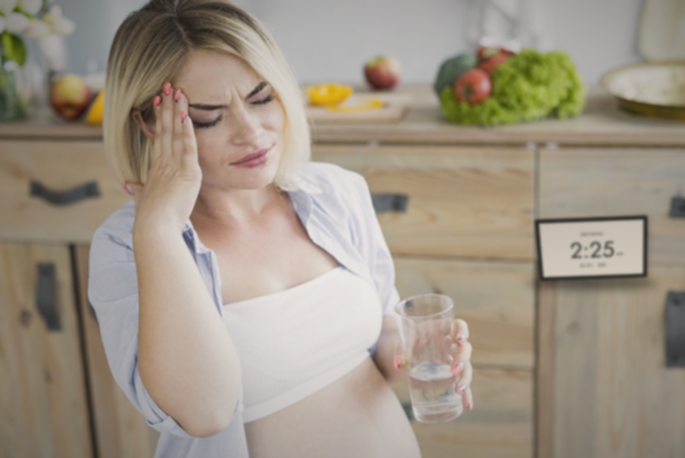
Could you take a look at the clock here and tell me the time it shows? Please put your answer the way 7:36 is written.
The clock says 2:25
